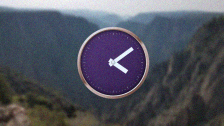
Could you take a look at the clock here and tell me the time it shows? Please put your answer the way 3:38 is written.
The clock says 4:09
